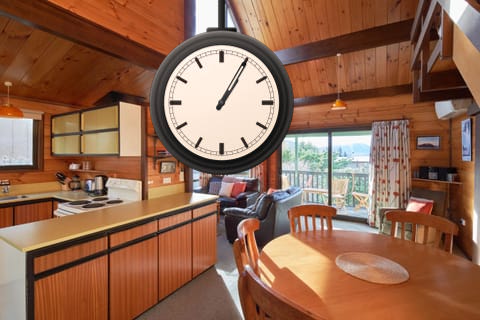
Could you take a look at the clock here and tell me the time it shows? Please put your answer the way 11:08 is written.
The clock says 1:05
